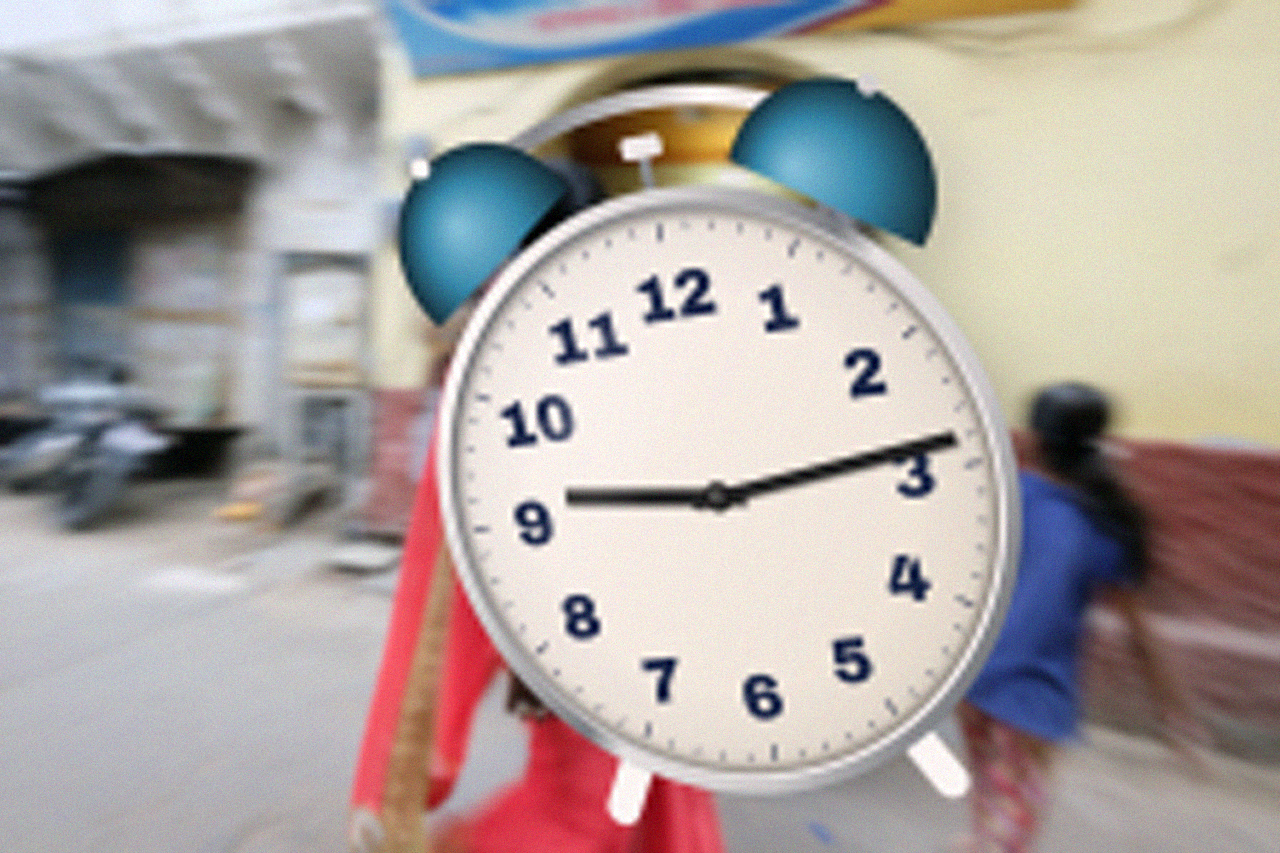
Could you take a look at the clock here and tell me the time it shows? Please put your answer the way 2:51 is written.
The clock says 9:14
